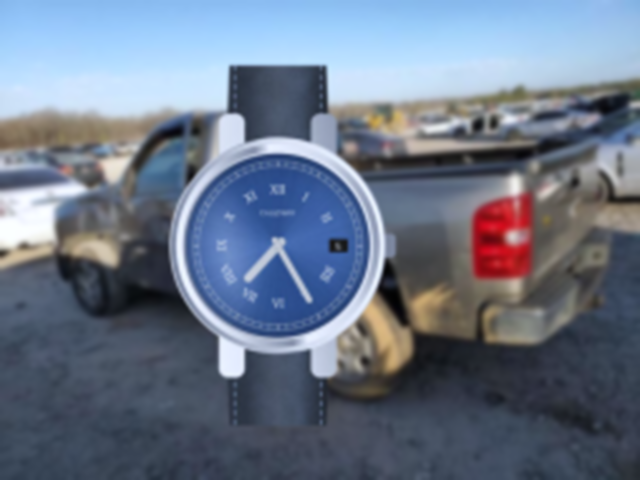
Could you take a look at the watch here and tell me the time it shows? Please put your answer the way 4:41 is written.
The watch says 7:25
